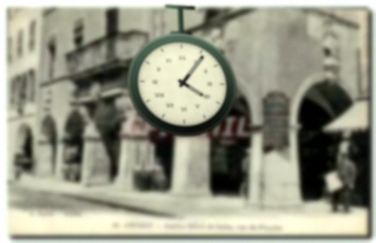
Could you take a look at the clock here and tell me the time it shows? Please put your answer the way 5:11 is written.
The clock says 4:06
